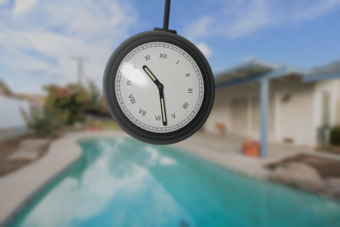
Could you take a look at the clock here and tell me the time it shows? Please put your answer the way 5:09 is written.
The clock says 10:28
